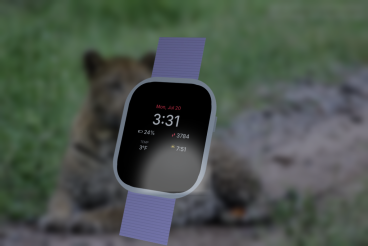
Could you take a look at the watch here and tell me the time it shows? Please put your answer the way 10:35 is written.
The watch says 3:31
